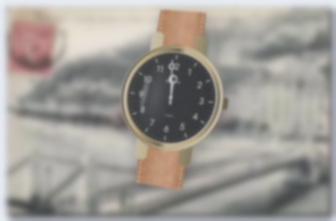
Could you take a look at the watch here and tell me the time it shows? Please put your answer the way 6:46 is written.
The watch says 11:59
